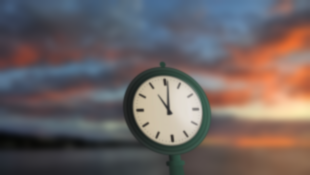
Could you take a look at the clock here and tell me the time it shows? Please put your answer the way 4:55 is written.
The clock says 11:01
